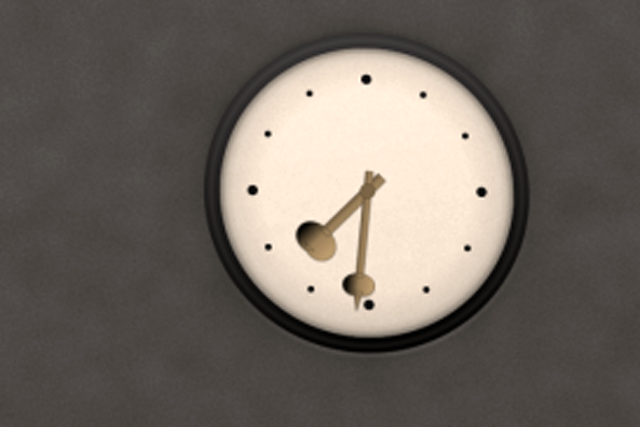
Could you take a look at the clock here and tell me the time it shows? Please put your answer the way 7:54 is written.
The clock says 7:31
